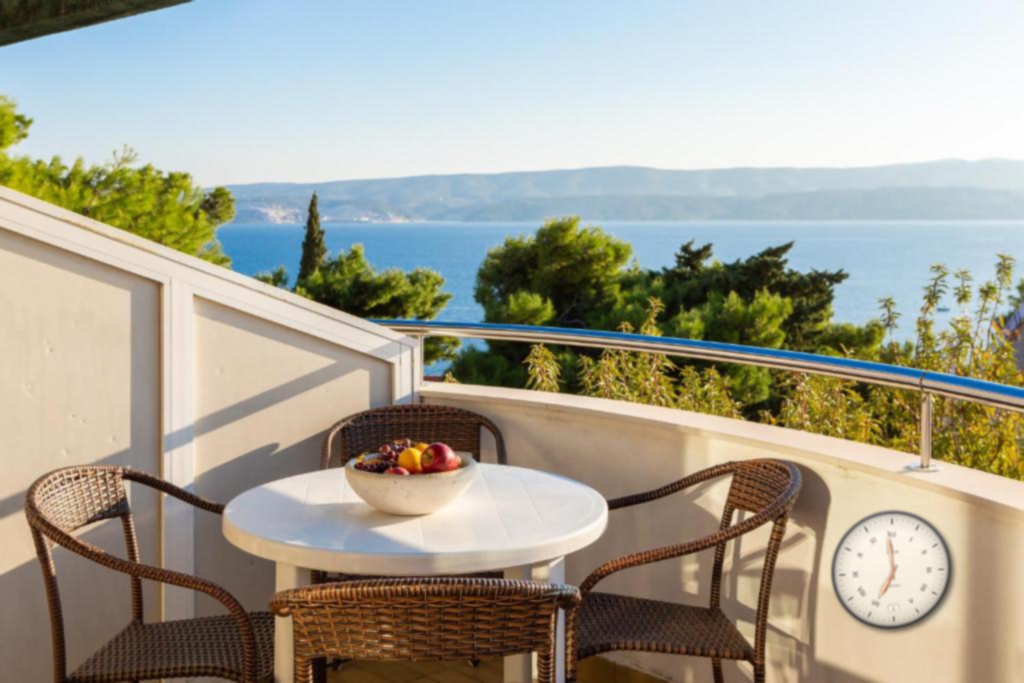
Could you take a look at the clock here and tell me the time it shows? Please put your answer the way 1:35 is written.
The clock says 6:59
